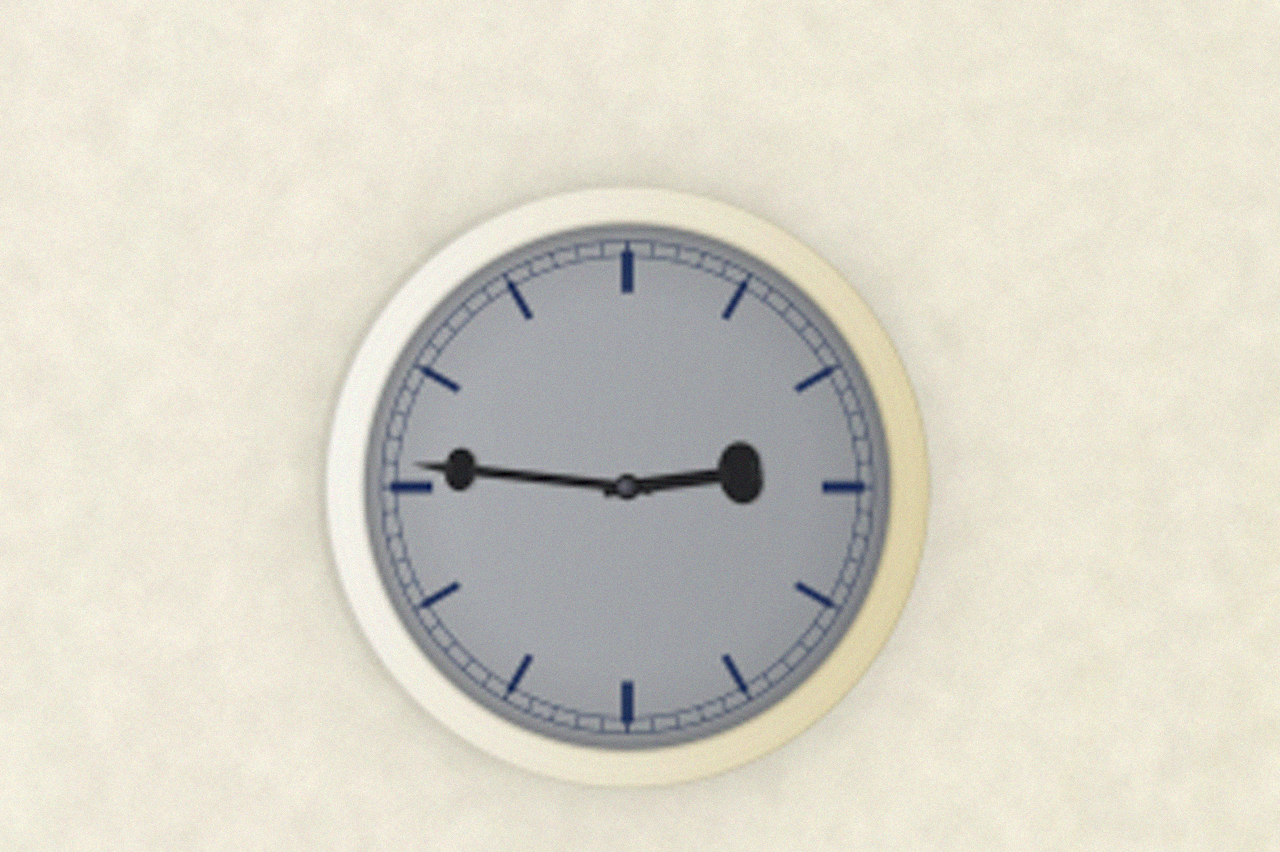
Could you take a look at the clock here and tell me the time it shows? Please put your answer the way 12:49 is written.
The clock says 2:46
